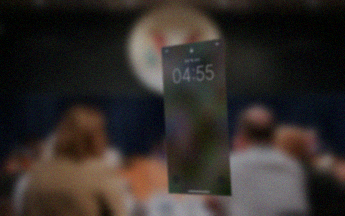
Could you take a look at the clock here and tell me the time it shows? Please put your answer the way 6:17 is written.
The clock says 4:55
